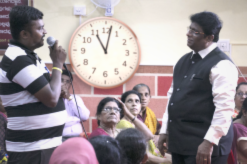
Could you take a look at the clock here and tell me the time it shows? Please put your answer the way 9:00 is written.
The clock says 11:02
